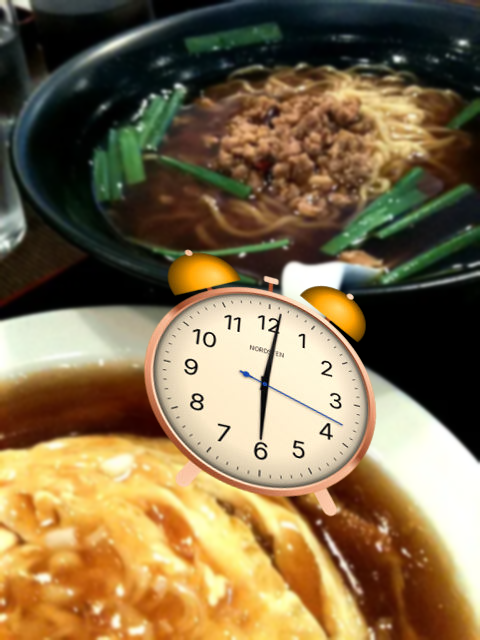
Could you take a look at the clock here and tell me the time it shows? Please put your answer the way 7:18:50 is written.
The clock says 6:01:18
